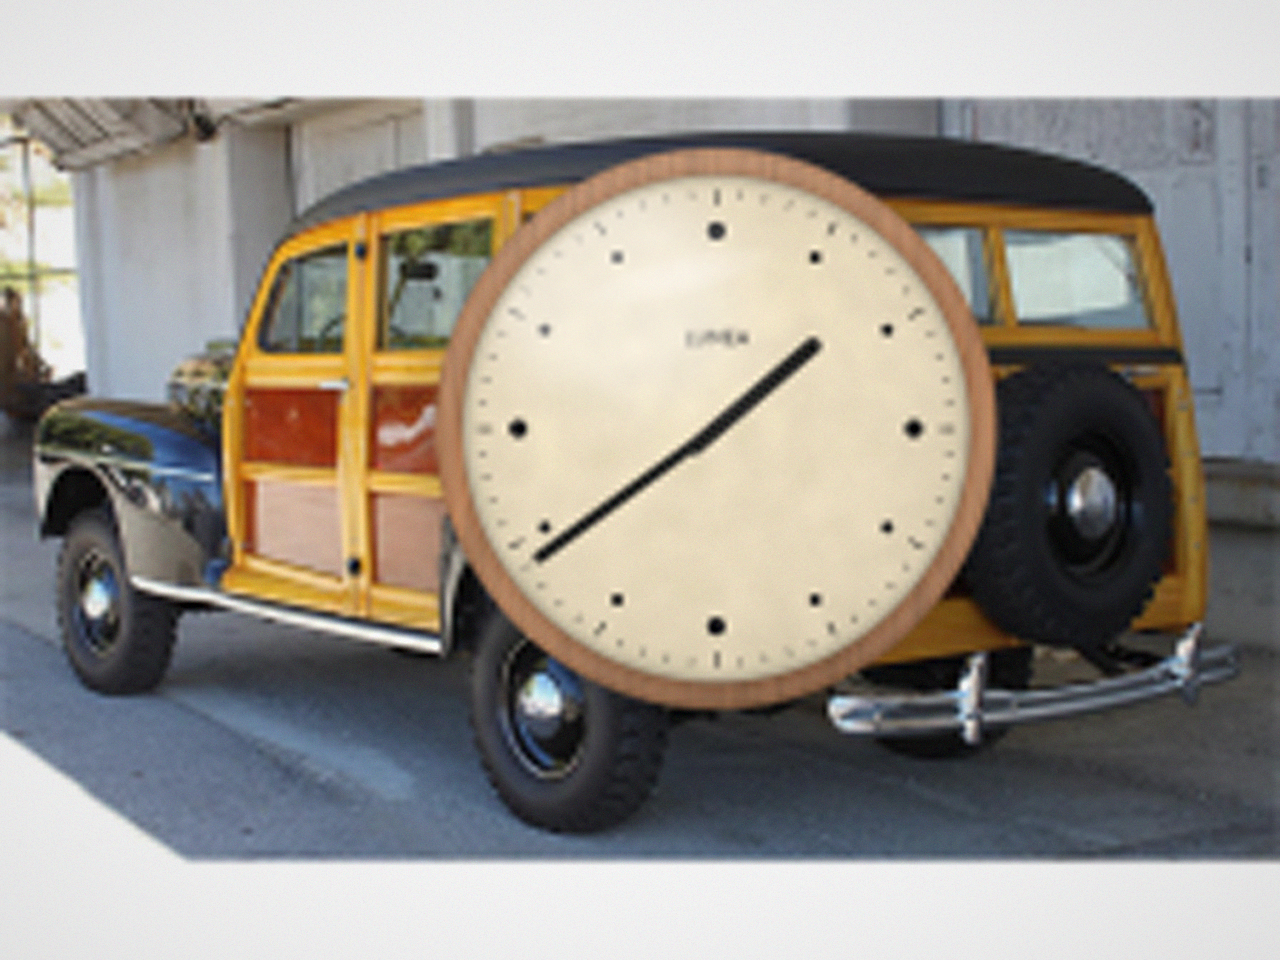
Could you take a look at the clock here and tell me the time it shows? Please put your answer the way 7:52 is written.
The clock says 1:39
